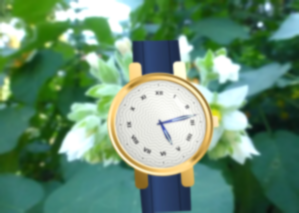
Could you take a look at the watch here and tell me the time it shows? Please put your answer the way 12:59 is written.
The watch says 5:13
